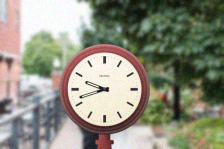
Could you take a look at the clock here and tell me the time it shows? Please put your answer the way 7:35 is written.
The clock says 9:42
